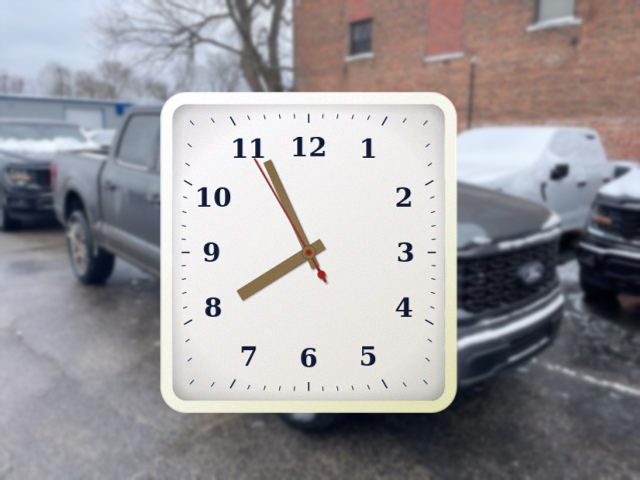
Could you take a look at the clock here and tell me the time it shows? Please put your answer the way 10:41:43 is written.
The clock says 7:55:55
